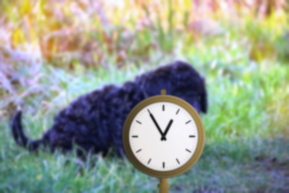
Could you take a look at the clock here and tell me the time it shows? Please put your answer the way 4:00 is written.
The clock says 12:55
